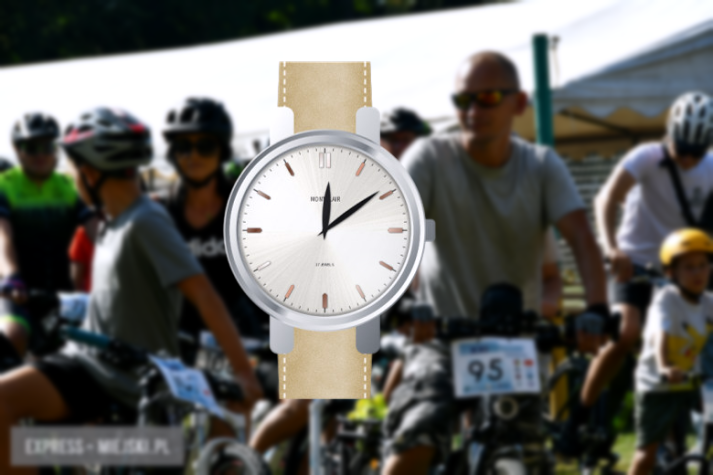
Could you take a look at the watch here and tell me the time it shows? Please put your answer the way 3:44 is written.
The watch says 12:09
